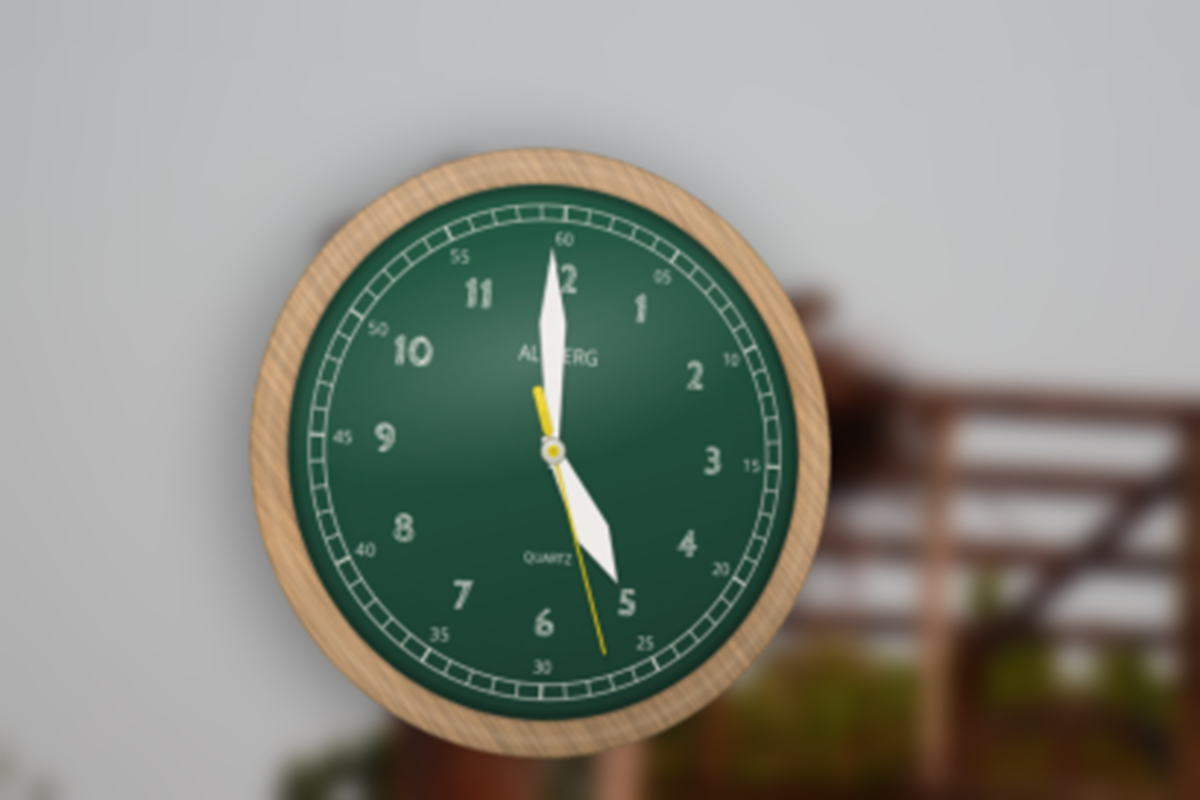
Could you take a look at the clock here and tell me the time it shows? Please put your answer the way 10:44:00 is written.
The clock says 4:59:27
